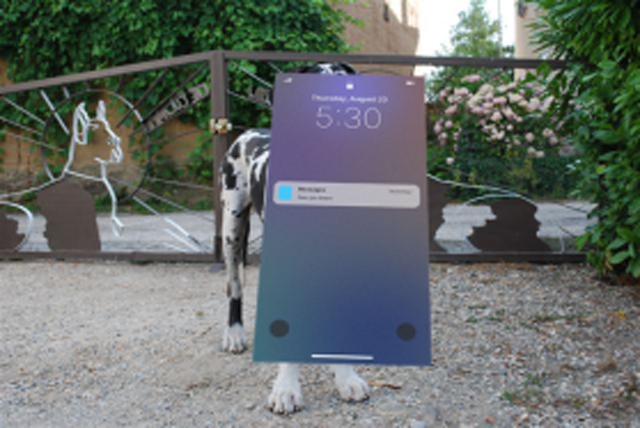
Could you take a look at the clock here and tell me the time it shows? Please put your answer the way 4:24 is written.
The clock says 5:30
